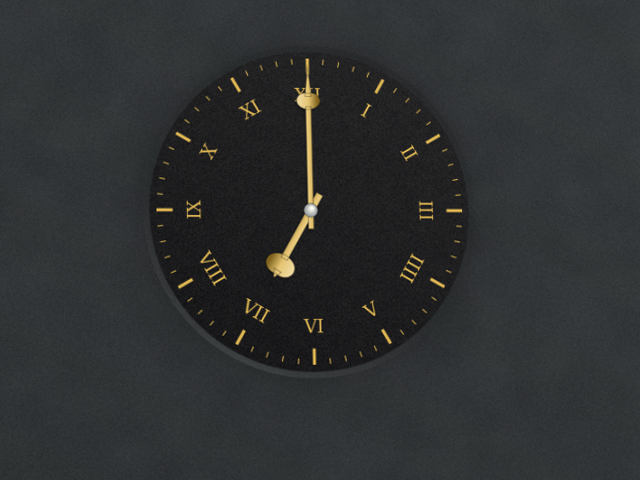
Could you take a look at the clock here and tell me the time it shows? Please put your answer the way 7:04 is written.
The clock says 7:00
